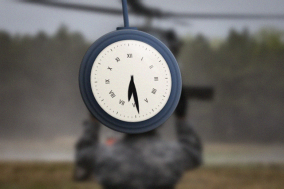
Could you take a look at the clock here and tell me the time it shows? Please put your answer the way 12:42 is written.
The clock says 6:29
